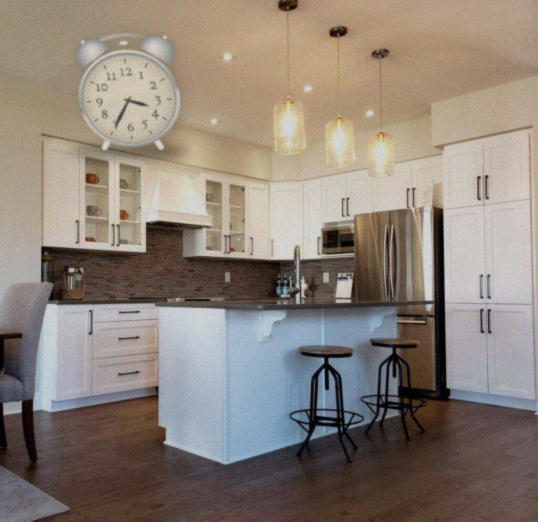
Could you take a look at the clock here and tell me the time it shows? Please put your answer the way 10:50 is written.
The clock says 3:35
